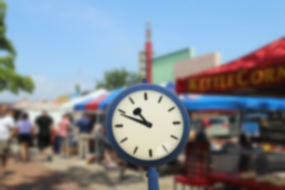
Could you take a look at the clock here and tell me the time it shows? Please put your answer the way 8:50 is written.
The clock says 10:49
